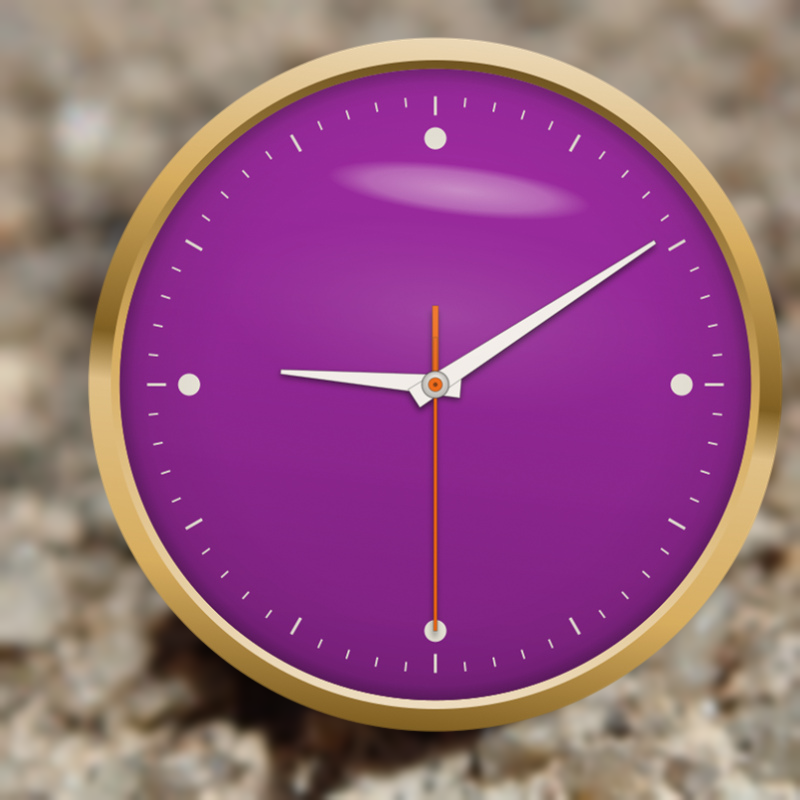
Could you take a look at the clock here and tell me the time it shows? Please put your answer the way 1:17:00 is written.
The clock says 9:09:30
